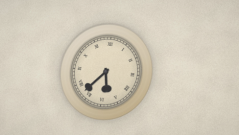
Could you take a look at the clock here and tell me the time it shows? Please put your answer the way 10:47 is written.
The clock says 5:37
